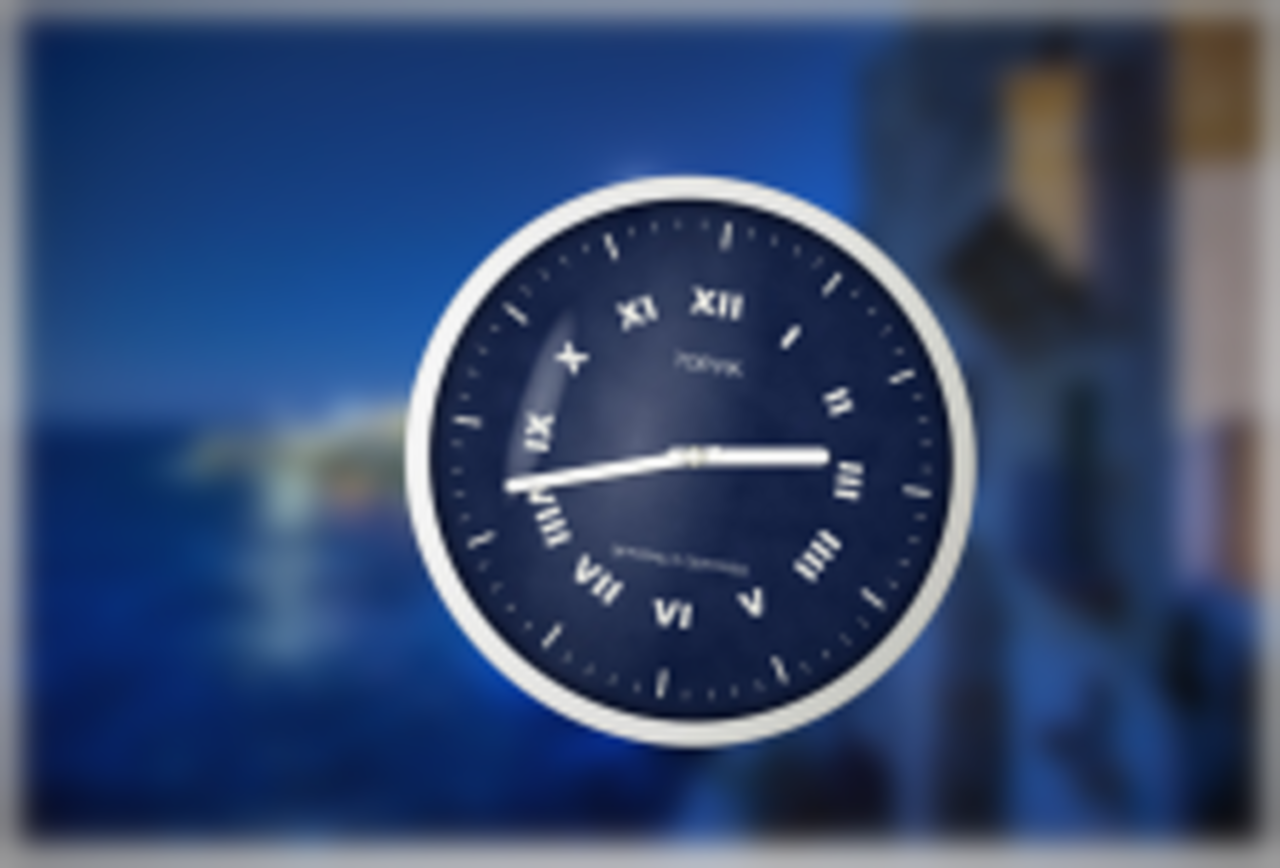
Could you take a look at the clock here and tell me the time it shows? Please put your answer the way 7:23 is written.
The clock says 2:42
